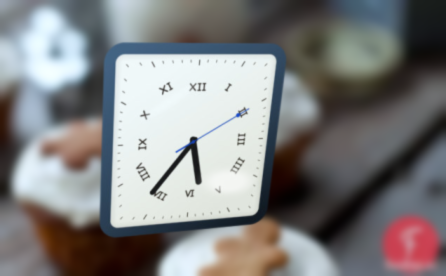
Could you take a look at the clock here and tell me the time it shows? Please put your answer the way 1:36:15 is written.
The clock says 5:36:10
